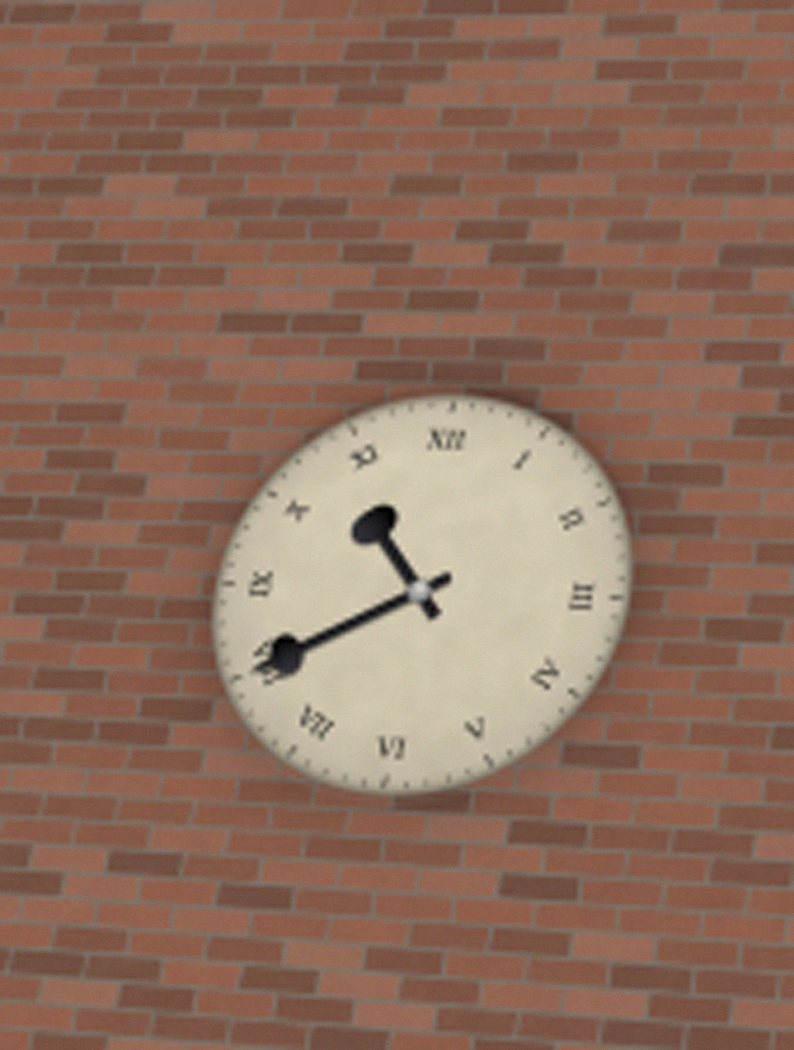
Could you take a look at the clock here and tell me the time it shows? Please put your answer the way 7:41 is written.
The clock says 10:40
